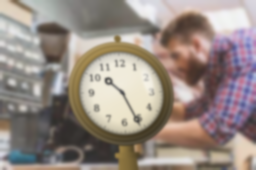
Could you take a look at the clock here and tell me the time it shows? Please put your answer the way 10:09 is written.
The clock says 10:26
